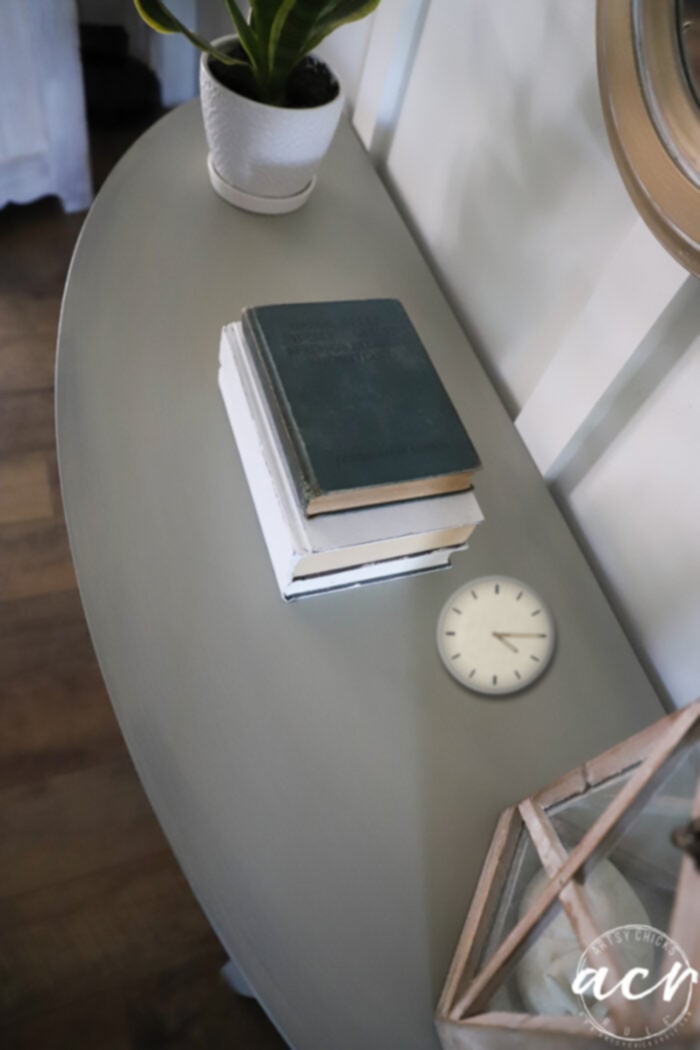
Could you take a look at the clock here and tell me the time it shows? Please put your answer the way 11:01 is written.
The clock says 4:15
